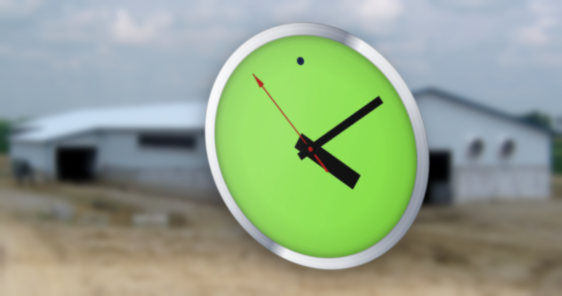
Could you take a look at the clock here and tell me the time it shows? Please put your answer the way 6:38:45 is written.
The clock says 4:09:54
